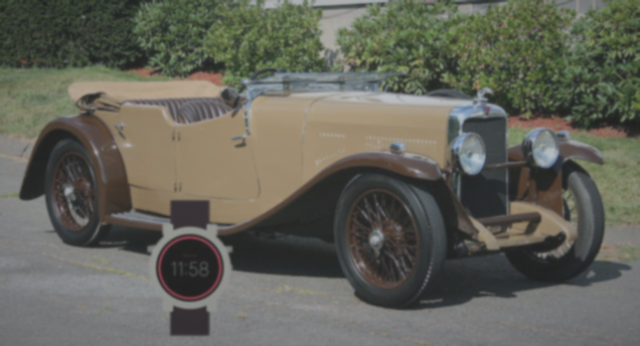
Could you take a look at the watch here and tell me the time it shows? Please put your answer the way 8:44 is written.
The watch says 11:58
